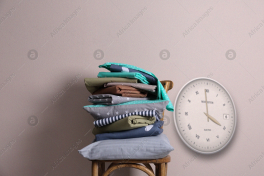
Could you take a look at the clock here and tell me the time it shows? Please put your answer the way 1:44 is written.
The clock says 3:59
